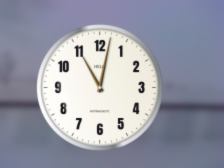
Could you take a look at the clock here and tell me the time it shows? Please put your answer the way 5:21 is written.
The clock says 11:02
